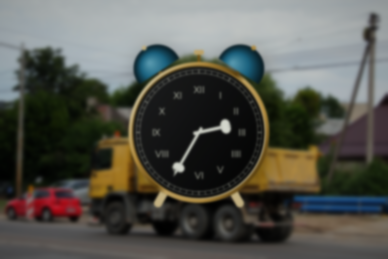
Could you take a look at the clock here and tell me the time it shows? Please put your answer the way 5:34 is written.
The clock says 2:35
